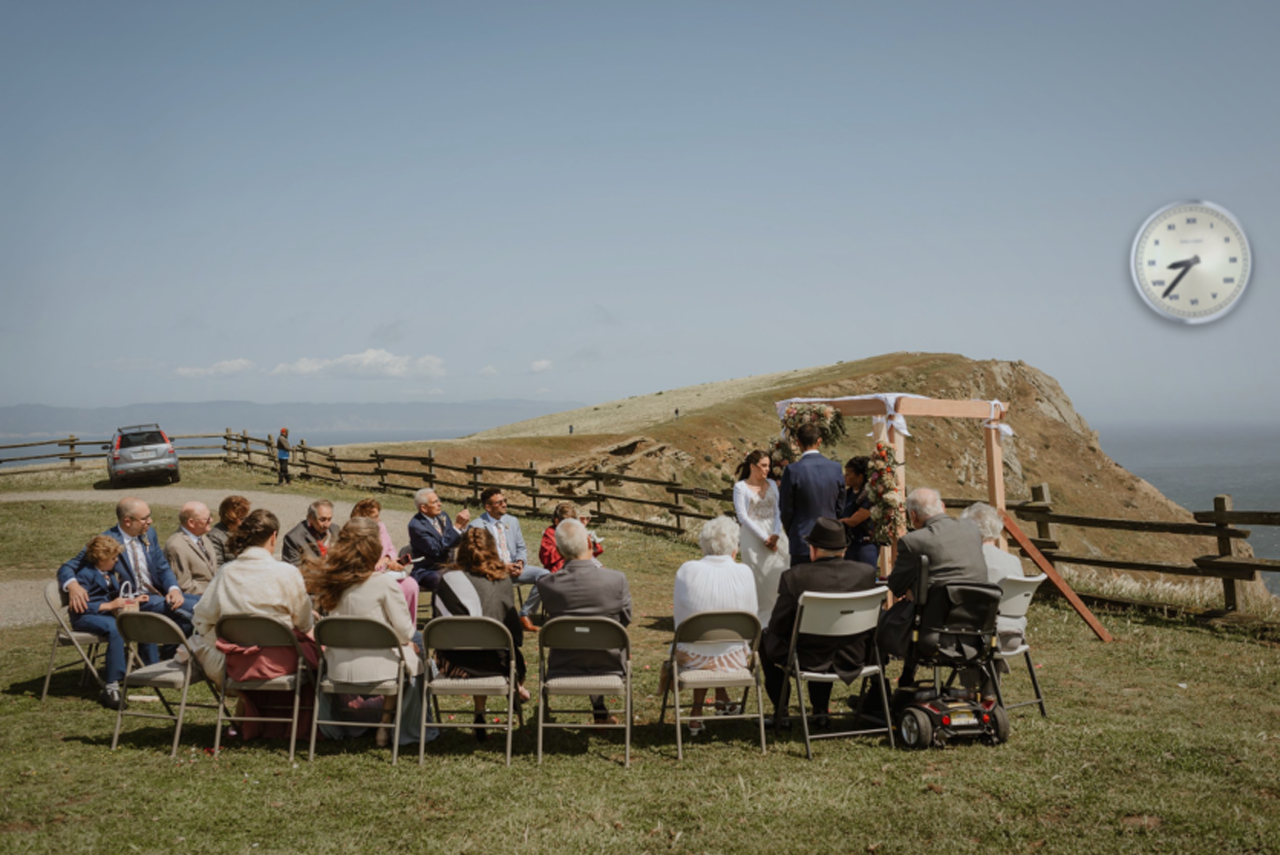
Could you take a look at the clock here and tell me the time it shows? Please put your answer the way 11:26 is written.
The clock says 8:37
